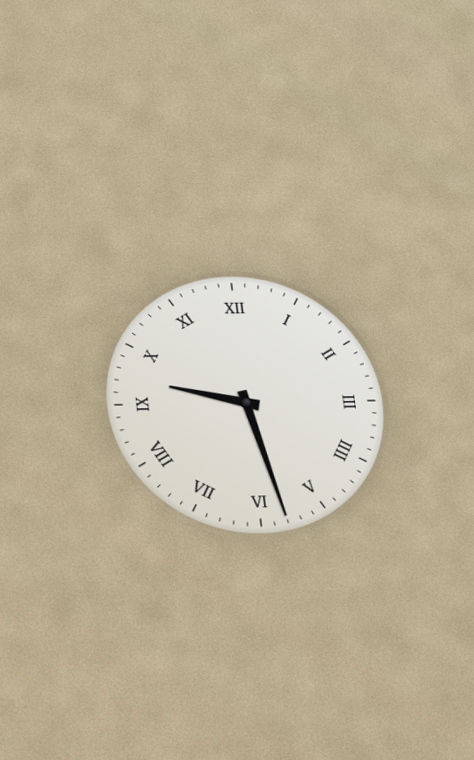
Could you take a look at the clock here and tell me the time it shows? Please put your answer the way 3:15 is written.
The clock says 9:28
